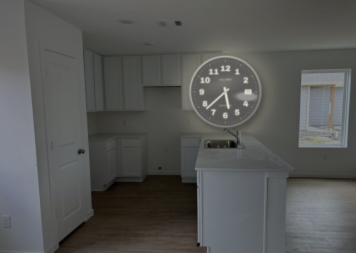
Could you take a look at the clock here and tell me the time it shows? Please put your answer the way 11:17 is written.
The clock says 5:38
